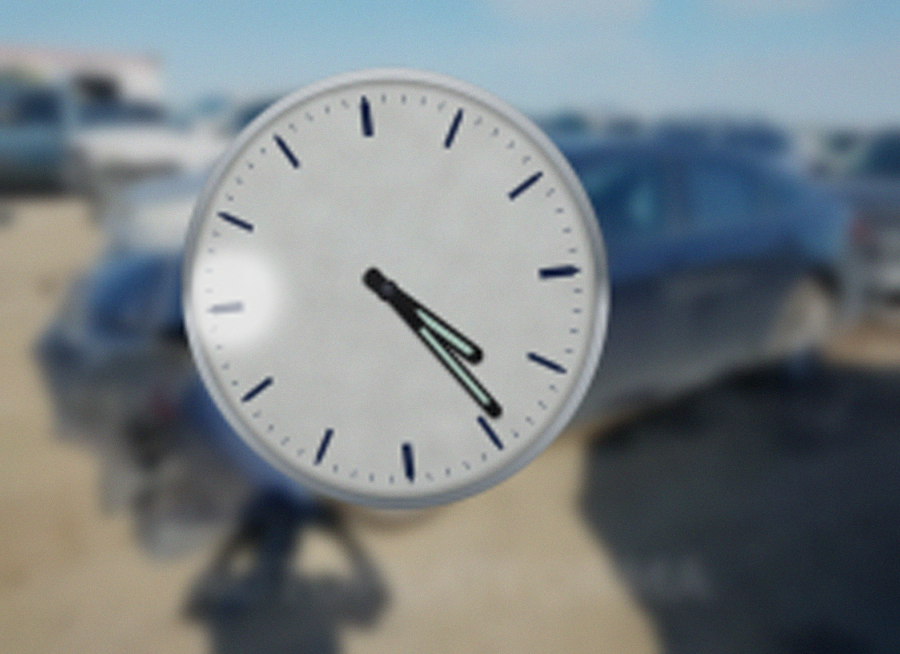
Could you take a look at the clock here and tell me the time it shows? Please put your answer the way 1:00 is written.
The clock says 4:24
